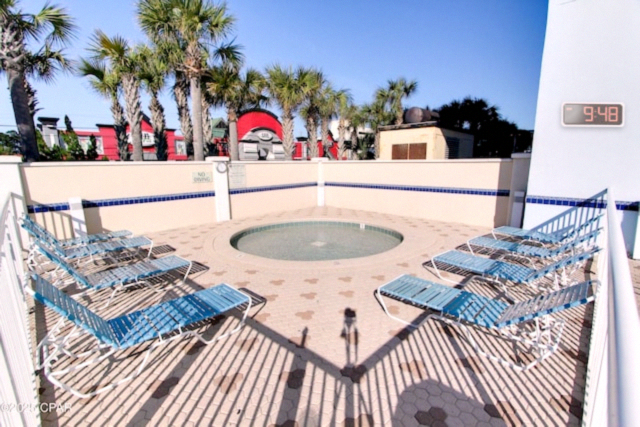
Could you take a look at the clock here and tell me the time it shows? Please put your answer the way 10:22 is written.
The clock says 9:48
